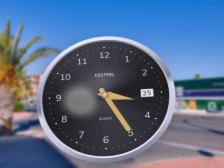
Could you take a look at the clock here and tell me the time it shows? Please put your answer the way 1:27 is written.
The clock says 3:25
